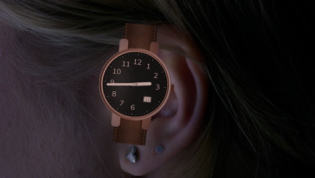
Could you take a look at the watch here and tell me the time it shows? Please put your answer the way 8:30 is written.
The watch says 2:44
